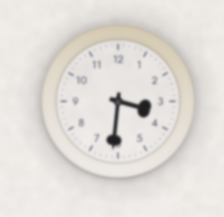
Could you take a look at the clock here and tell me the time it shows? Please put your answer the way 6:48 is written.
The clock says 3:31
